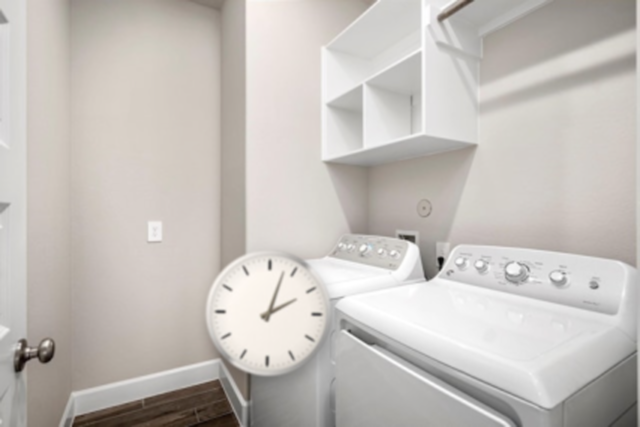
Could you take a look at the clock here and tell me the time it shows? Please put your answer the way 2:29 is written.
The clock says 2:03
